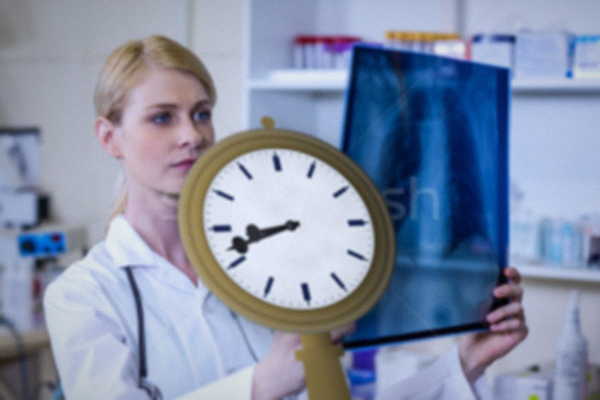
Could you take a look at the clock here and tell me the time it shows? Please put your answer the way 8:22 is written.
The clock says 8:42
